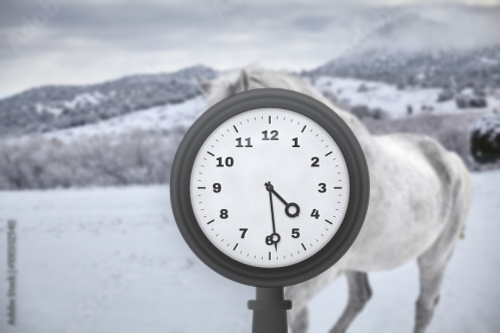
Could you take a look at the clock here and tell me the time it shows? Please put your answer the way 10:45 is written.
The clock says 4:29
